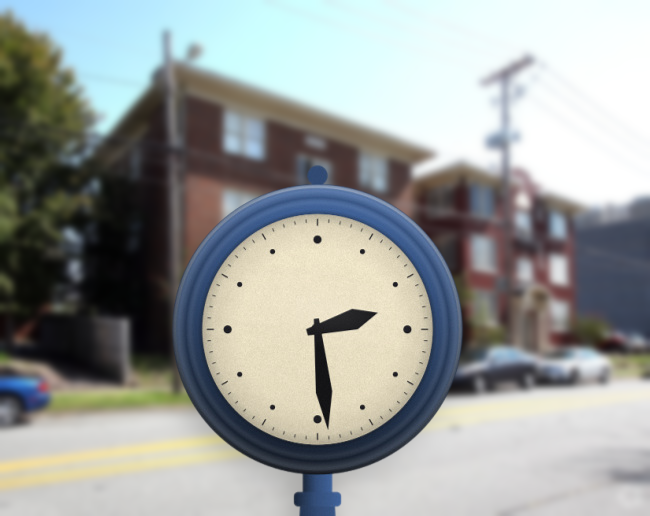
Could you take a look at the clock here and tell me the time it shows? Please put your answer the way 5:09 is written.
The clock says 2:29
